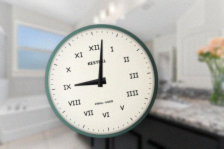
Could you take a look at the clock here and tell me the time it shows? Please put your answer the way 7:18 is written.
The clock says 9:02
